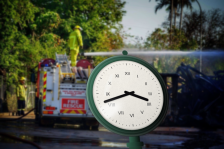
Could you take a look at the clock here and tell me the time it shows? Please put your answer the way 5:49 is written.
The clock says 3:42
